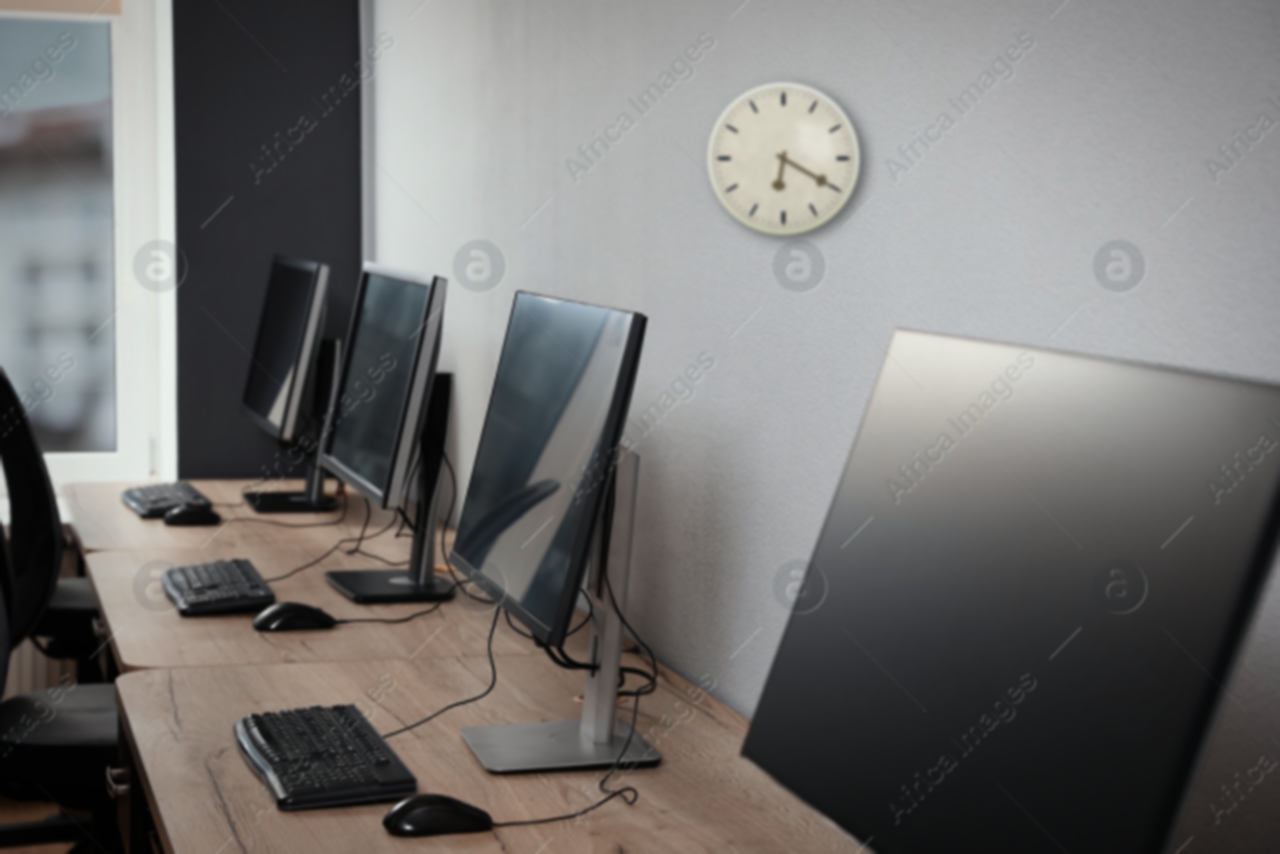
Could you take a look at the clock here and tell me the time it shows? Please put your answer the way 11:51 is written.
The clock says 6:20
